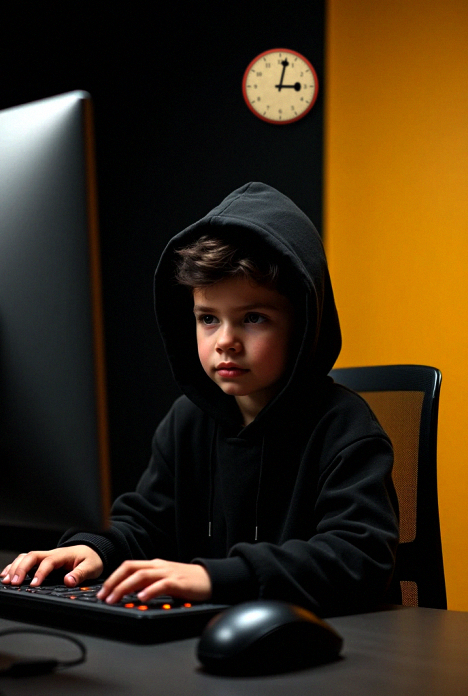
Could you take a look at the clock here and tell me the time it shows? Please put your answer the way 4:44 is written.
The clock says 3:02
